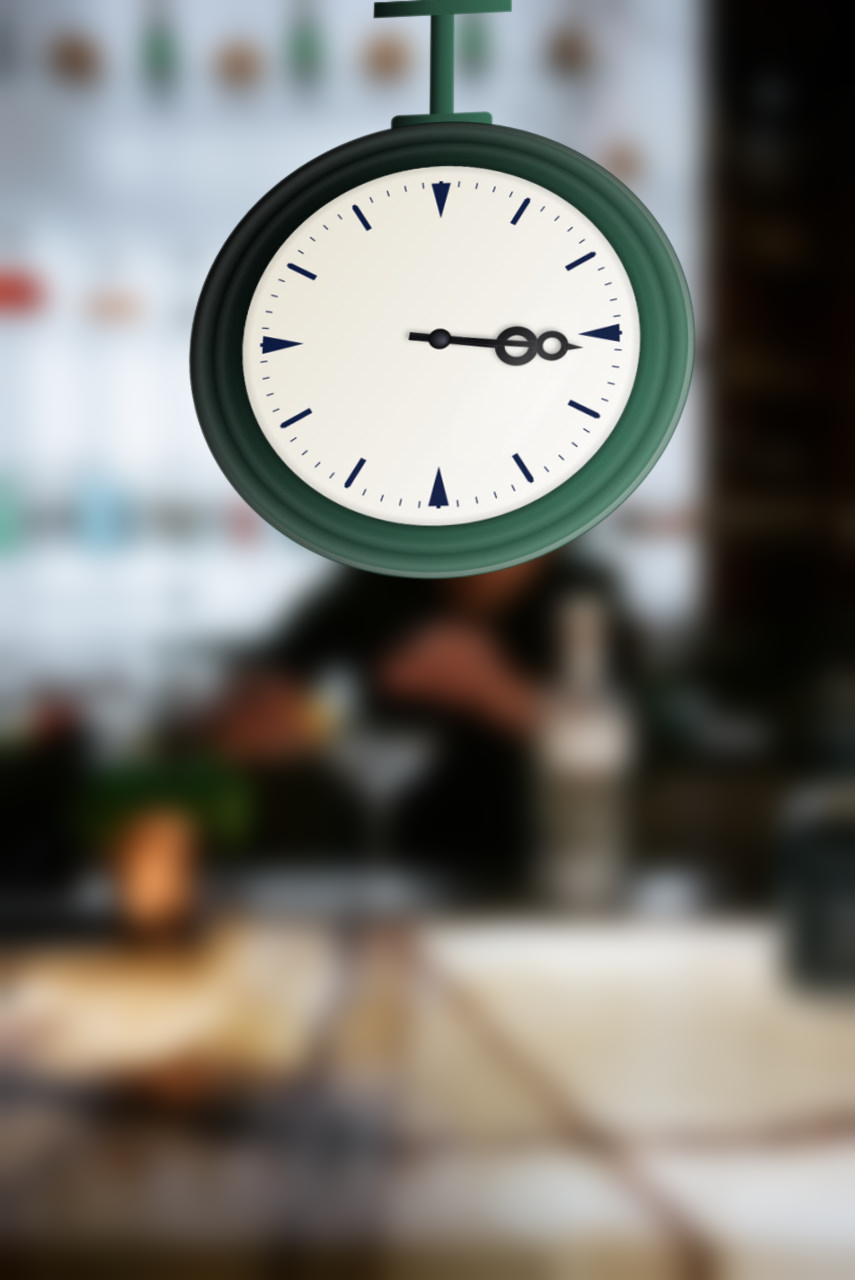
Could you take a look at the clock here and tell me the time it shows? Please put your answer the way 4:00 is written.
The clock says 3:16
